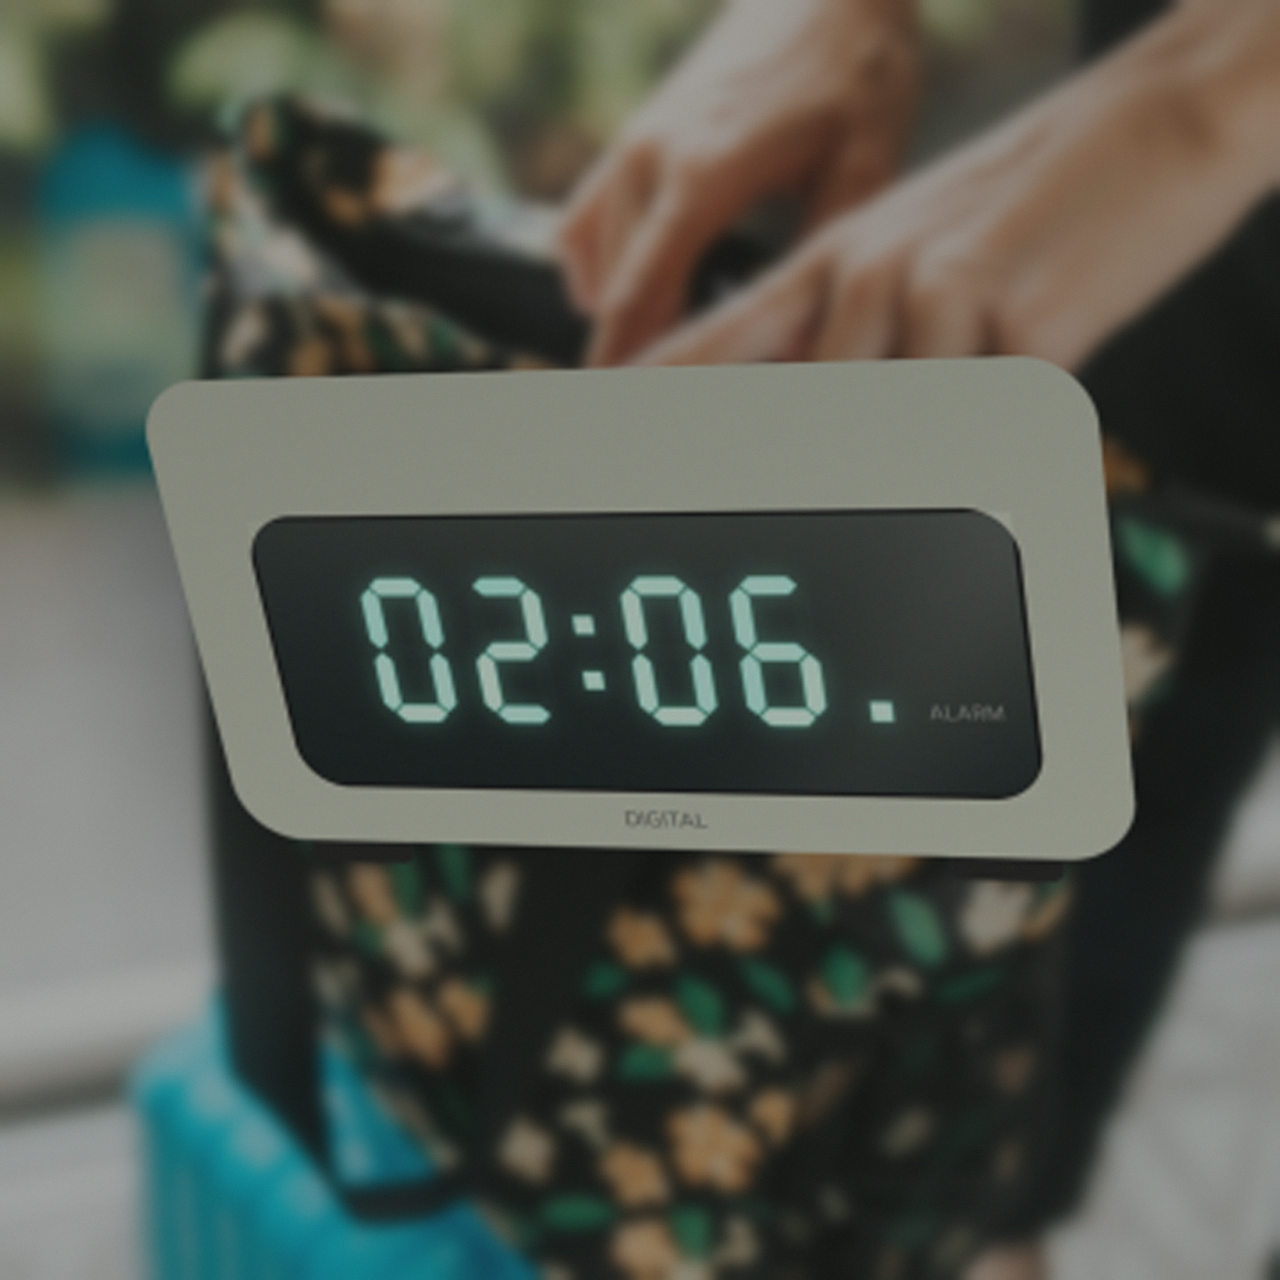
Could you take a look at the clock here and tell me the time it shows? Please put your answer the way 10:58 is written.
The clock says 2:06
